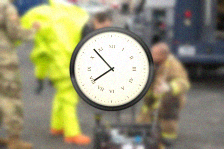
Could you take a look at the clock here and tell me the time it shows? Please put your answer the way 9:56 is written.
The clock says 7:53
